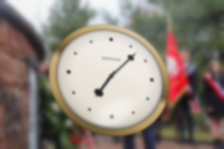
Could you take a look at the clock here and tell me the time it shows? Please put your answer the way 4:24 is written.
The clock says 7:07
